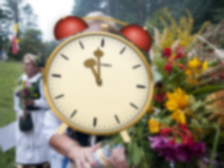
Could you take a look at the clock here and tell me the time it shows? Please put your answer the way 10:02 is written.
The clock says 10:59
